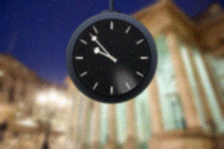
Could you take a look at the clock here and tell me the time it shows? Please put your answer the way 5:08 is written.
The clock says 9:53
